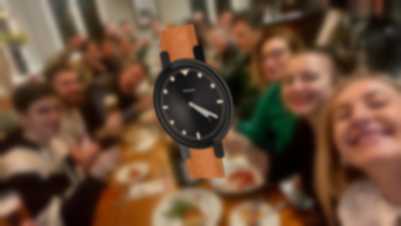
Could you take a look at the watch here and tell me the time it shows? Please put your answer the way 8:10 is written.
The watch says 4:20
